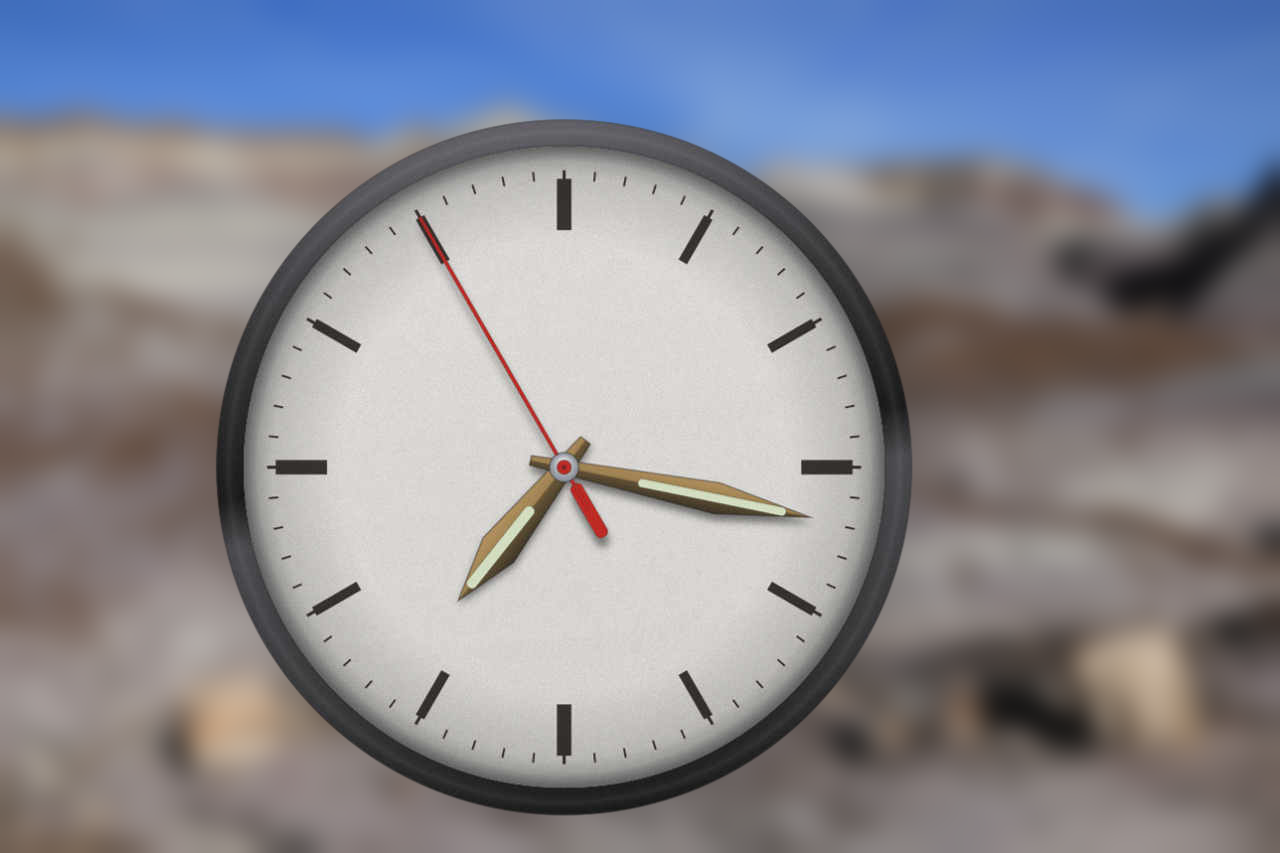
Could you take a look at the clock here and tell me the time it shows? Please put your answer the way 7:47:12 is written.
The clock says 7:16:55
